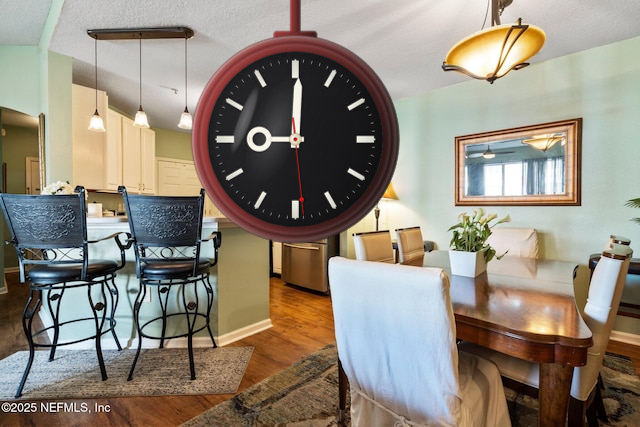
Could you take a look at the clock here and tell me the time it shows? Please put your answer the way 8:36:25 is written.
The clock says 9:00:29
